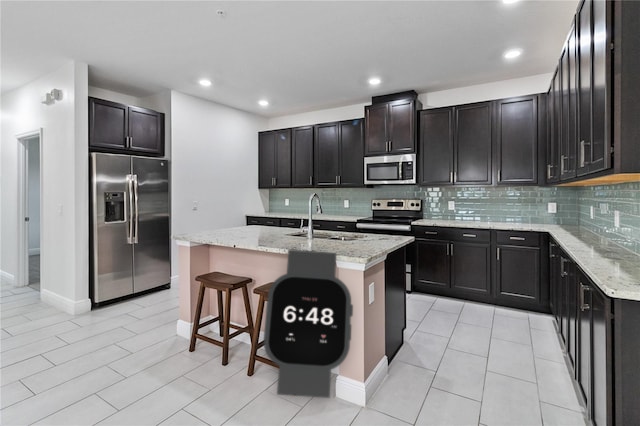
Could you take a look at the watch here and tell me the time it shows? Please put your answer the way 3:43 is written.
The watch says 6:48
